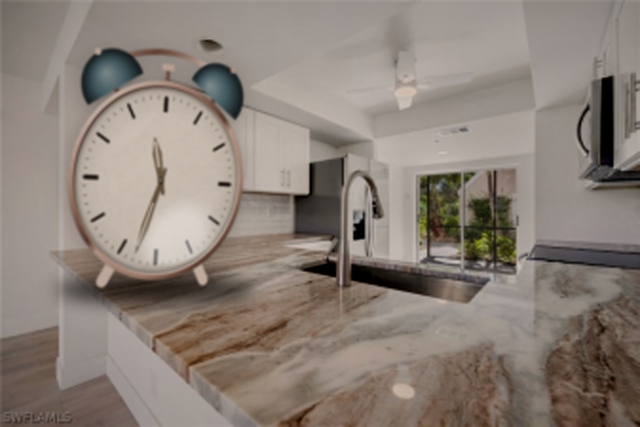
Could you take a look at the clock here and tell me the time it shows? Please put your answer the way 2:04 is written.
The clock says 11:33
